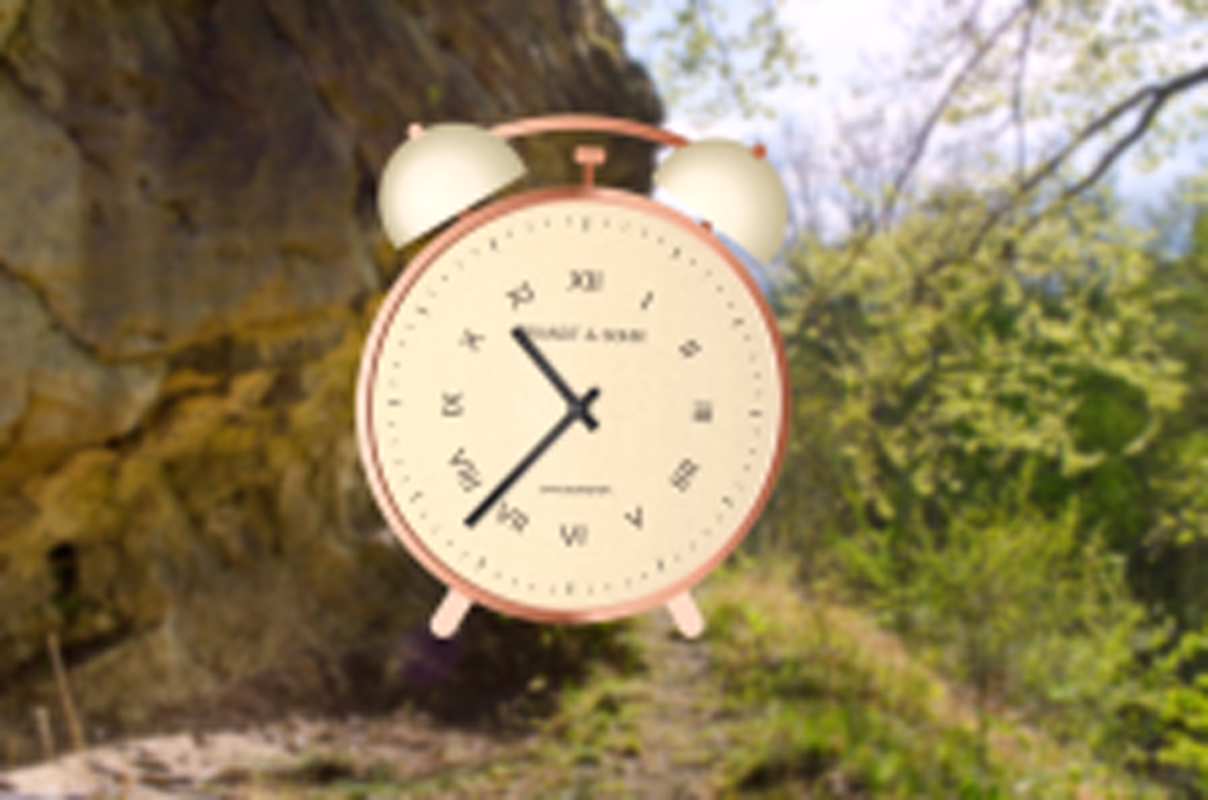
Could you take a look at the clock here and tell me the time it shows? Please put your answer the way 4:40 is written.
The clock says 10:37
